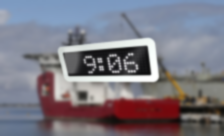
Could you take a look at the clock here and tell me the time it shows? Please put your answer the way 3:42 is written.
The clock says 9:06
